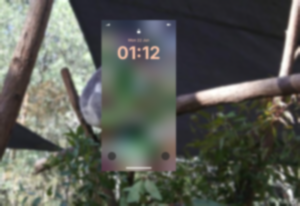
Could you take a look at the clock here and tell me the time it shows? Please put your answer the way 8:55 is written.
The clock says 1:12
